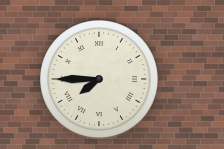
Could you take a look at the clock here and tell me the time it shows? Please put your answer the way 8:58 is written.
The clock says 7:45
